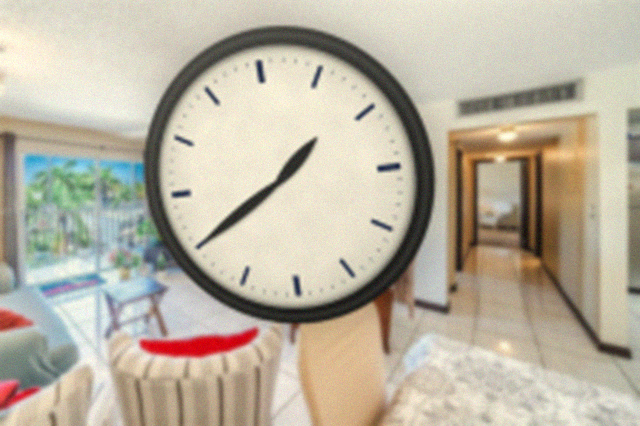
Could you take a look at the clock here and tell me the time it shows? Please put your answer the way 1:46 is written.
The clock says 1:40
